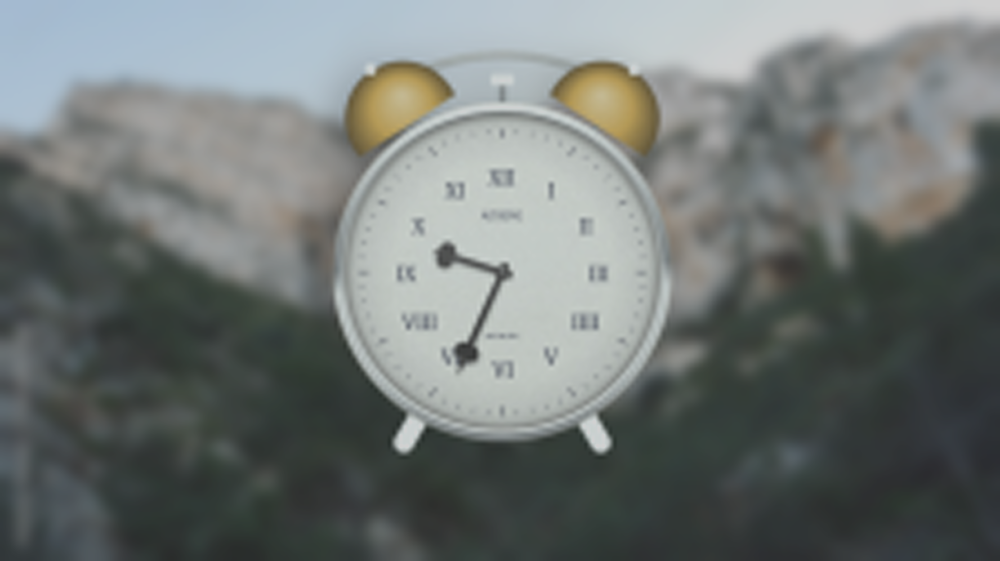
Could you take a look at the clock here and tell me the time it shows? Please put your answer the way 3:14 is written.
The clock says 9:34
